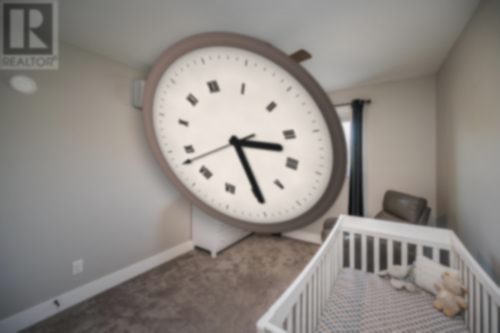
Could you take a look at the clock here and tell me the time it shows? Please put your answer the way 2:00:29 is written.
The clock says 3:29:43
